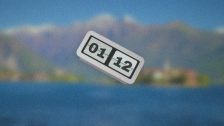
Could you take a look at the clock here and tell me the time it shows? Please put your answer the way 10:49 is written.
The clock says 1:12
